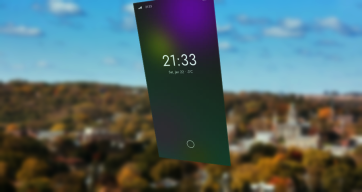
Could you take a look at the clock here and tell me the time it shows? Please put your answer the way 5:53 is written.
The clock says 21:33
